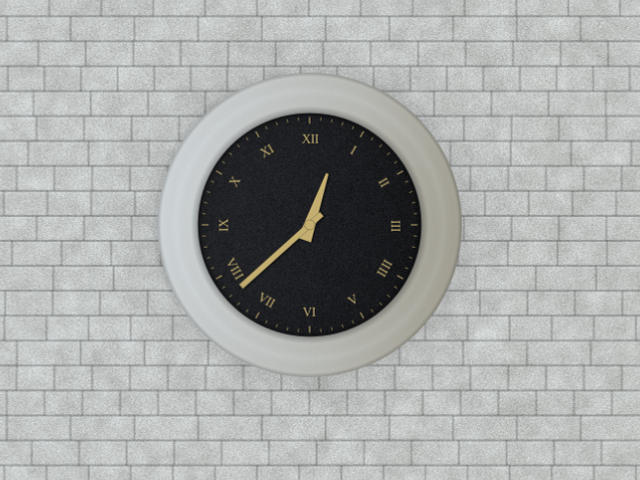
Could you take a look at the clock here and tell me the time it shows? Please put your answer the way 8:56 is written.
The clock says 12:38
